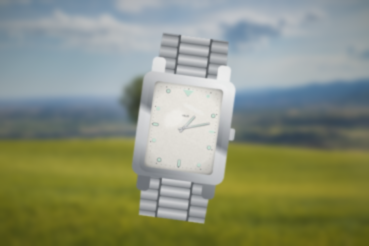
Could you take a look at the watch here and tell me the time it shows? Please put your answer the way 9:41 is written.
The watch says 1:12
